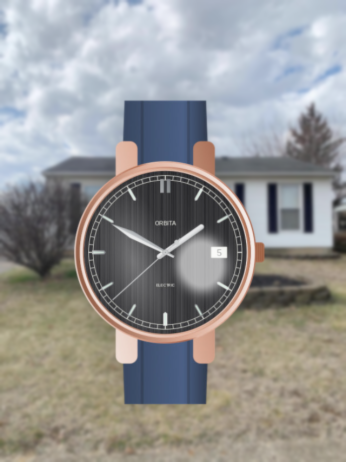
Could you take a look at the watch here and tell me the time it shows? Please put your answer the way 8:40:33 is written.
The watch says 1:49:38
